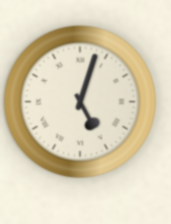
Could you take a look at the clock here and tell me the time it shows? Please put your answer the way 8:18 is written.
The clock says 5:03
